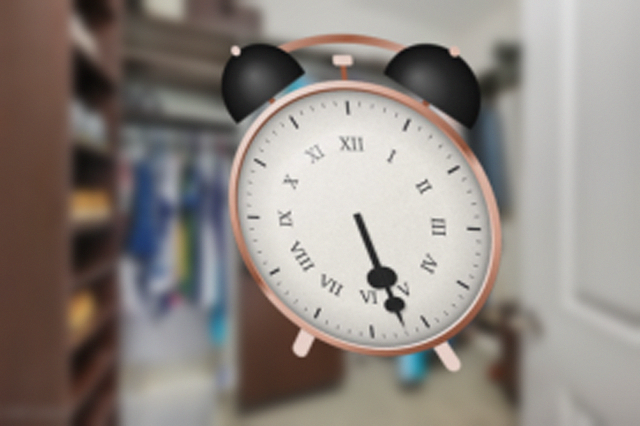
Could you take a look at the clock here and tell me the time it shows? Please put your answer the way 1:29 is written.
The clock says 5:27
